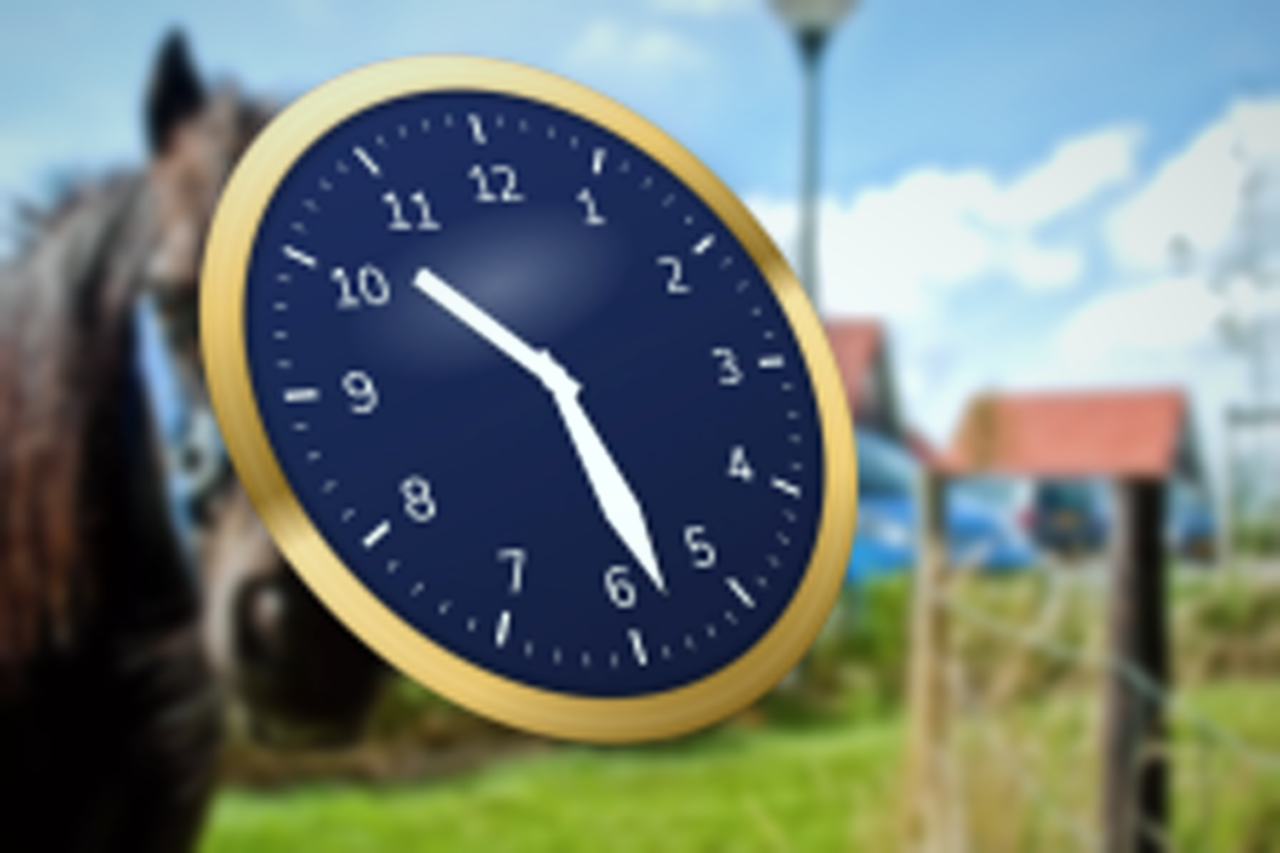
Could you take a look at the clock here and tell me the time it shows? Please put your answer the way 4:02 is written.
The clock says 10:28
